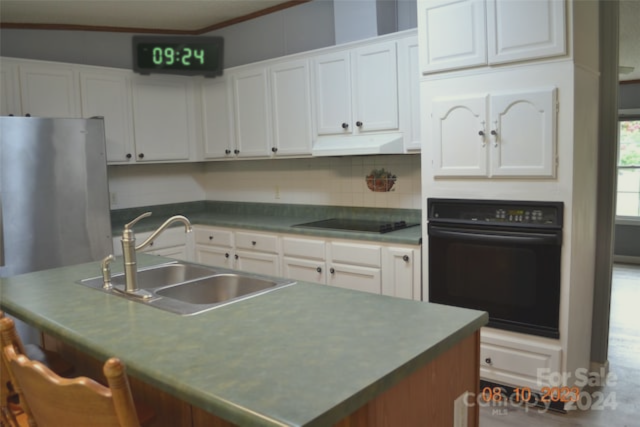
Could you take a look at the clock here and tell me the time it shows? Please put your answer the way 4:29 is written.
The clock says 9:24
